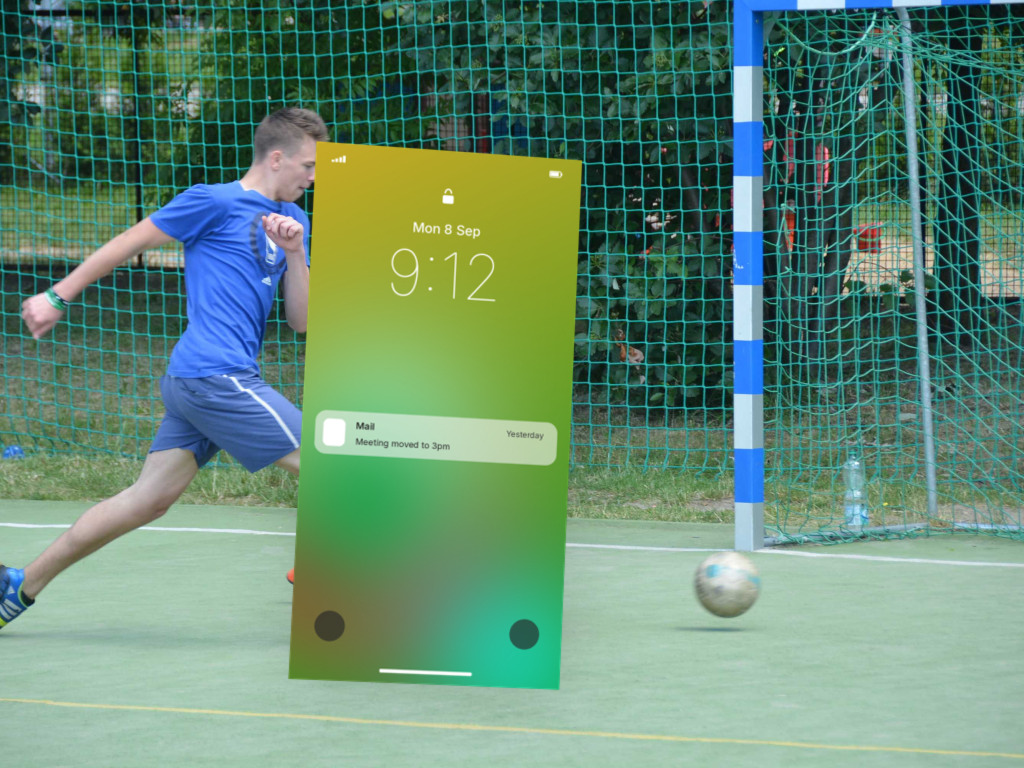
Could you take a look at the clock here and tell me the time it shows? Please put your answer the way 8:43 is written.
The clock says 9:12
